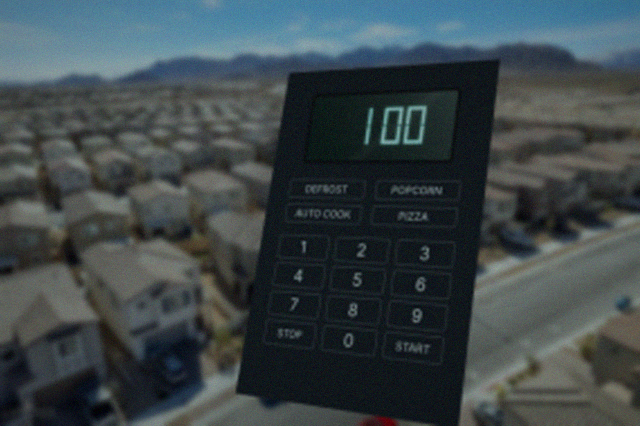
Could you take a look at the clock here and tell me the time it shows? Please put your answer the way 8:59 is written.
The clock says 1:00
